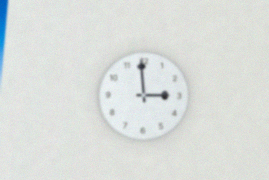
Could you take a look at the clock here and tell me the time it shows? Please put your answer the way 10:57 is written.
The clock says 2:59
